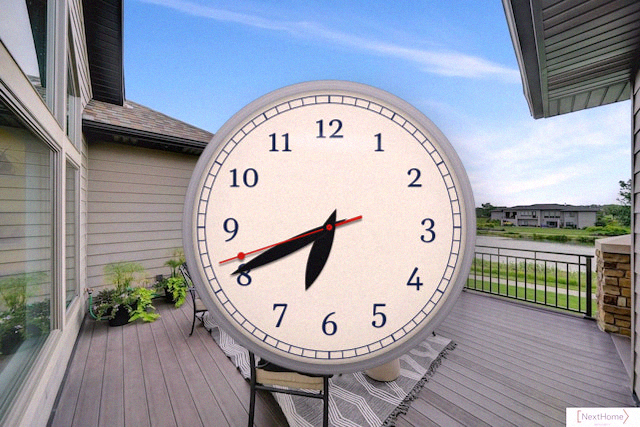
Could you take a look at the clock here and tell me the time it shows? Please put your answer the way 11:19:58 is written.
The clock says 6:40:42
